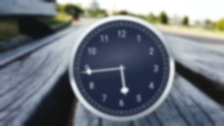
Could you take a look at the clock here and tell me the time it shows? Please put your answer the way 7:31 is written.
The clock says 5:44
